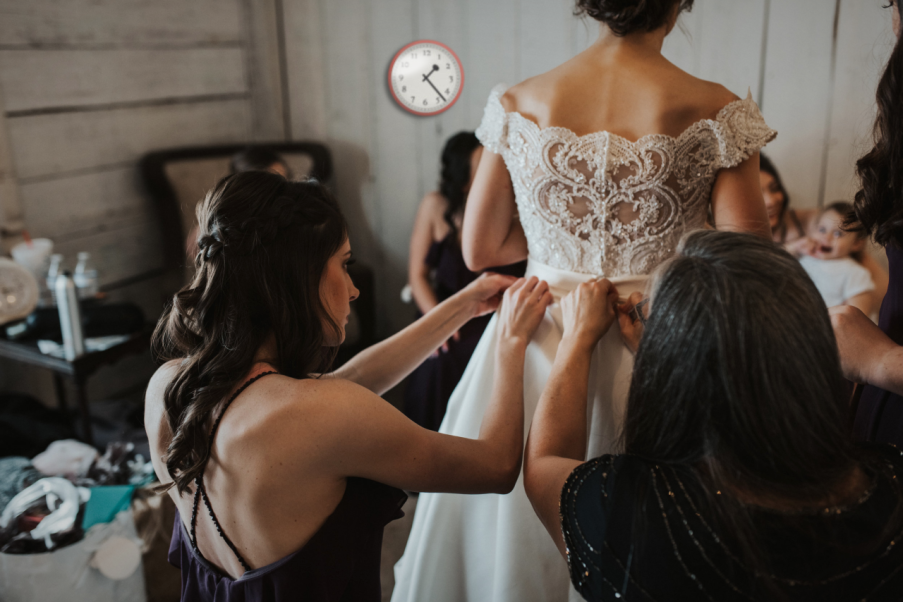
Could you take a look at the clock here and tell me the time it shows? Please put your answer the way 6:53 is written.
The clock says 1:23
